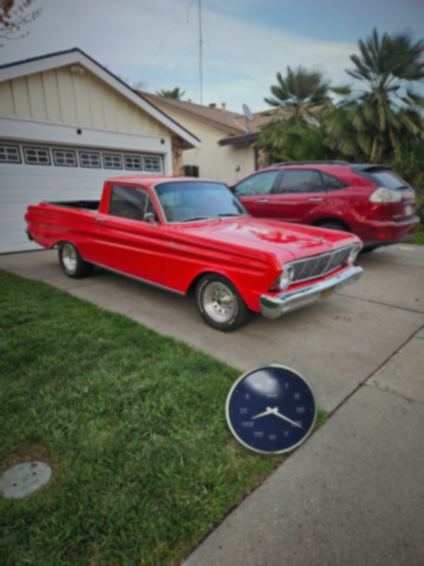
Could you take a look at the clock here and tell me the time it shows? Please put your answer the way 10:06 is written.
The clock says 8:20
